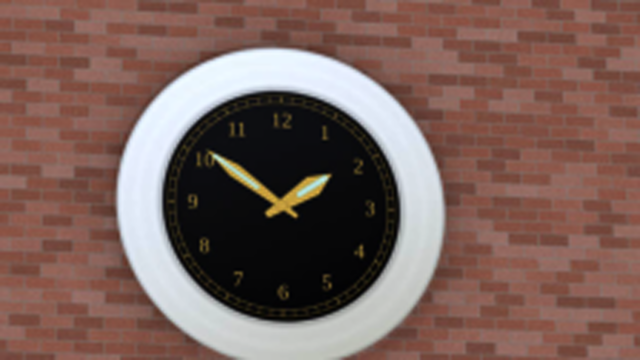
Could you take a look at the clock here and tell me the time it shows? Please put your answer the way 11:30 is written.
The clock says 1:51
